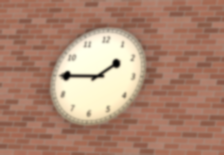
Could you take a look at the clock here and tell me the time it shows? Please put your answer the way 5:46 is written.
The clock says 1:45
